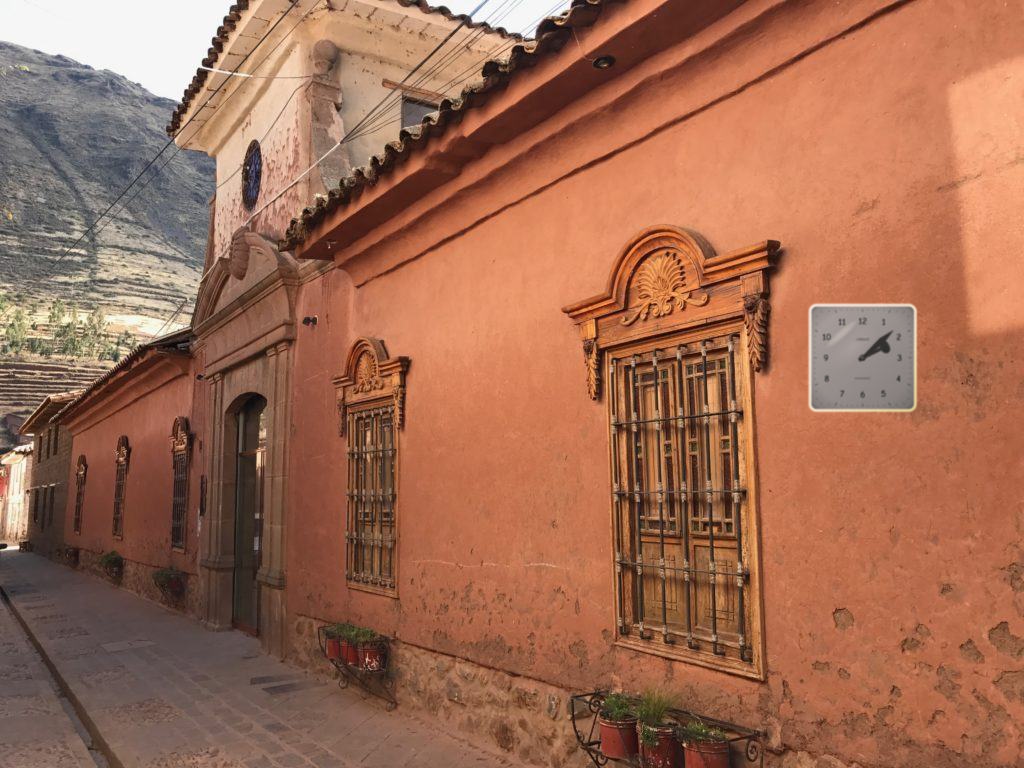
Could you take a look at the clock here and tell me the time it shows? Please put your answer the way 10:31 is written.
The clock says 2:08
